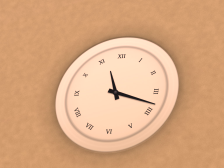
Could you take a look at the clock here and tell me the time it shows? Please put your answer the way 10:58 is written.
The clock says 11:18
